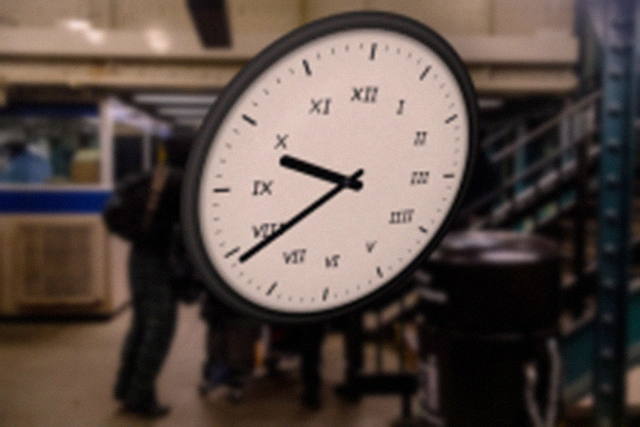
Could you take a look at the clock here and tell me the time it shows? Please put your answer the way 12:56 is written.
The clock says 9:39
